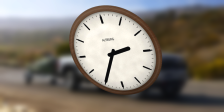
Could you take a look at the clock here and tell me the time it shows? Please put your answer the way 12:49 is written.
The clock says 2:35
